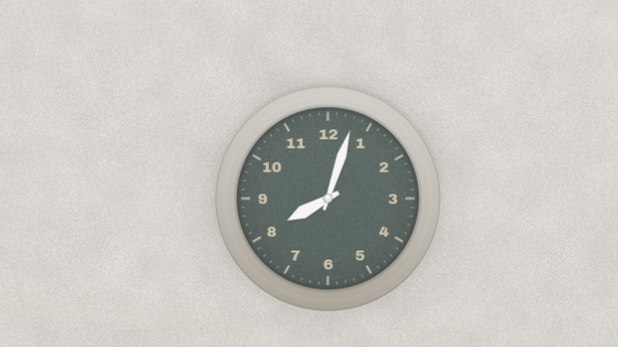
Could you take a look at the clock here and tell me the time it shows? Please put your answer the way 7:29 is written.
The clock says 8:03
